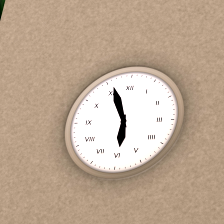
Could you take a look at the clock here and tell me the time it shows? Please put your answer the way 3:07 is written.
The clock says 5:56
